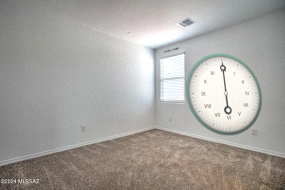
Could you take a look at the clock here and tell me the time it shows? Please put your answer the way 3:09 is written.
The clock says 6:00
